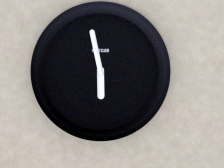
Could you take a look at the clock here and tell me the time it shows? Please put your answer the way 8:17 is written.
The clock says 5:58
